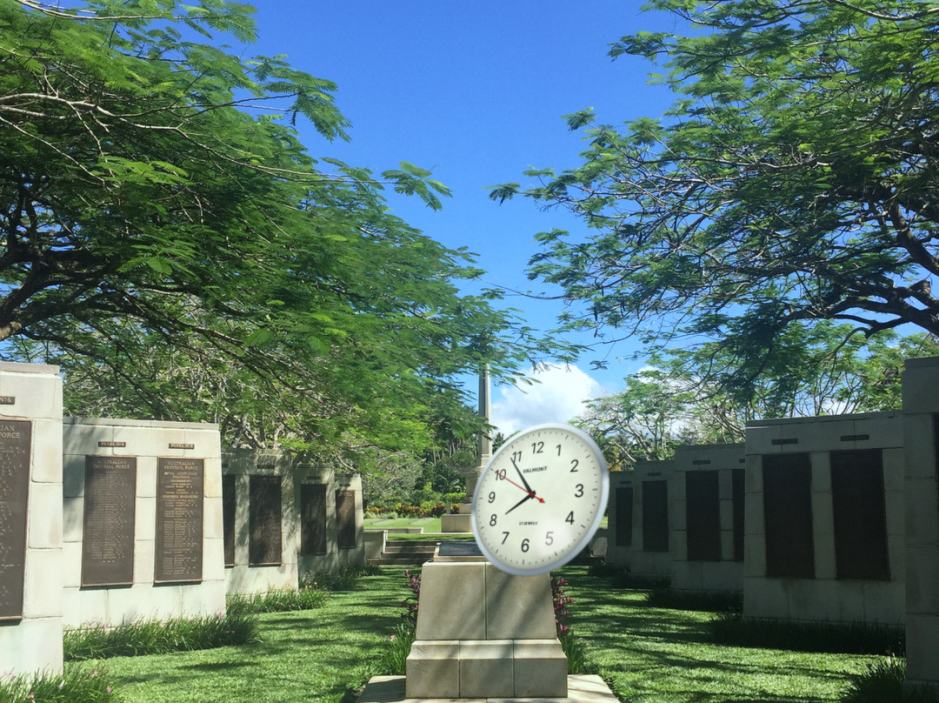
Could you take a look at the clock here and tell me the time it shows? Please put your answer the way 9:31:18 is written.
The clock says 7:53:50
